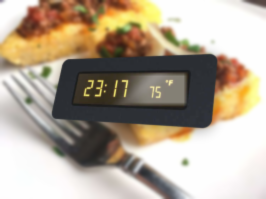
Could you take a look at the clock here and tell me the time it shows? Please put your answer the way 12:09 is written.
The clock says 23:17
